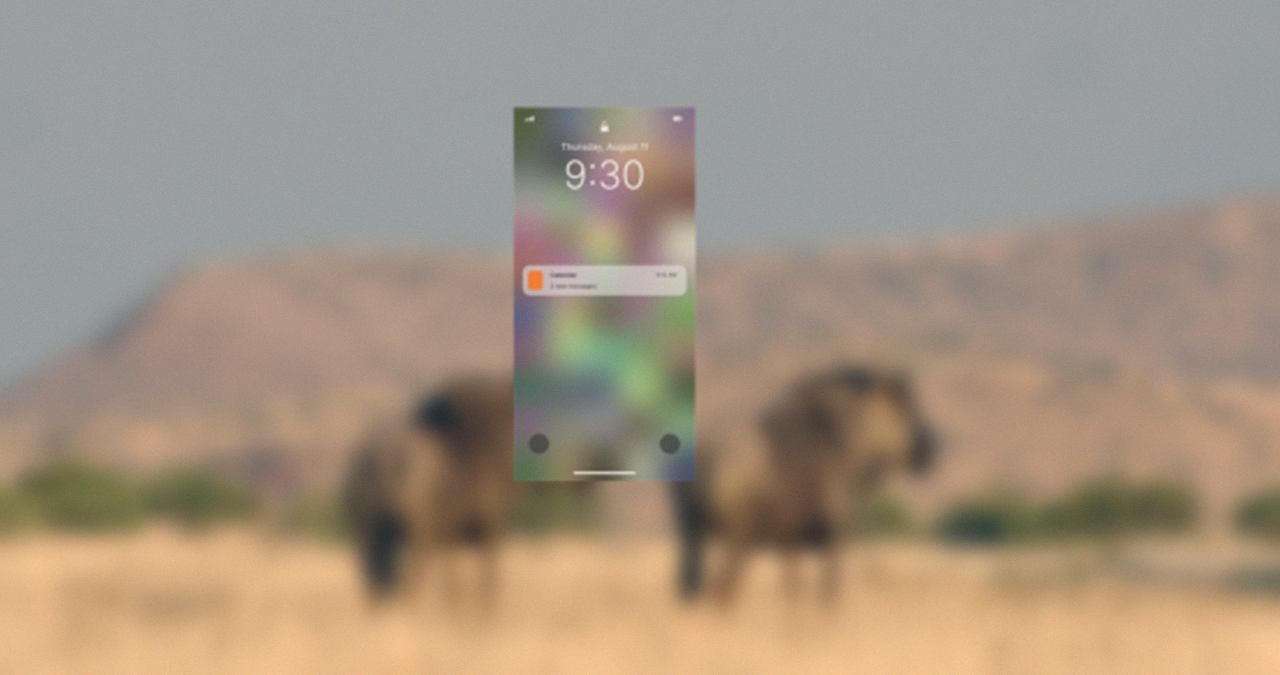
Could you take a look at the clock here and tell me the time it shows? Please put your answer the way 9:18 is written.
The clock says 9:30
